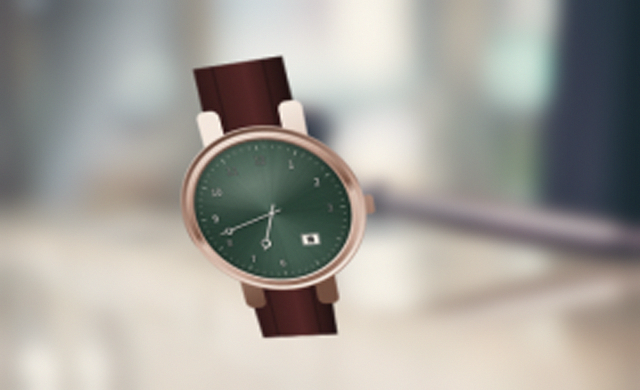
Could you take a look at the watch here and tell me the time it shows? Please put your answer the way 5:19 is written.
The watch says 6:42
